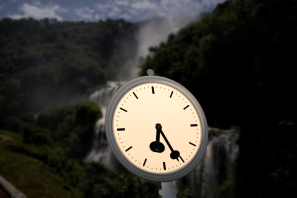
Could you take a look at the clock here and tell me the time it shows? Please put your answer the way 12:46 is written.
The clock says 6:26
